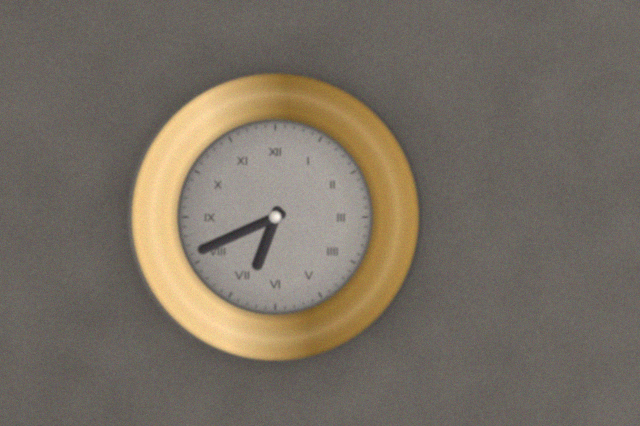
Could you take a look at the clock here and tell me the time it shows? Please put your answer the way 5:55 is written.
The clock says 6:41
